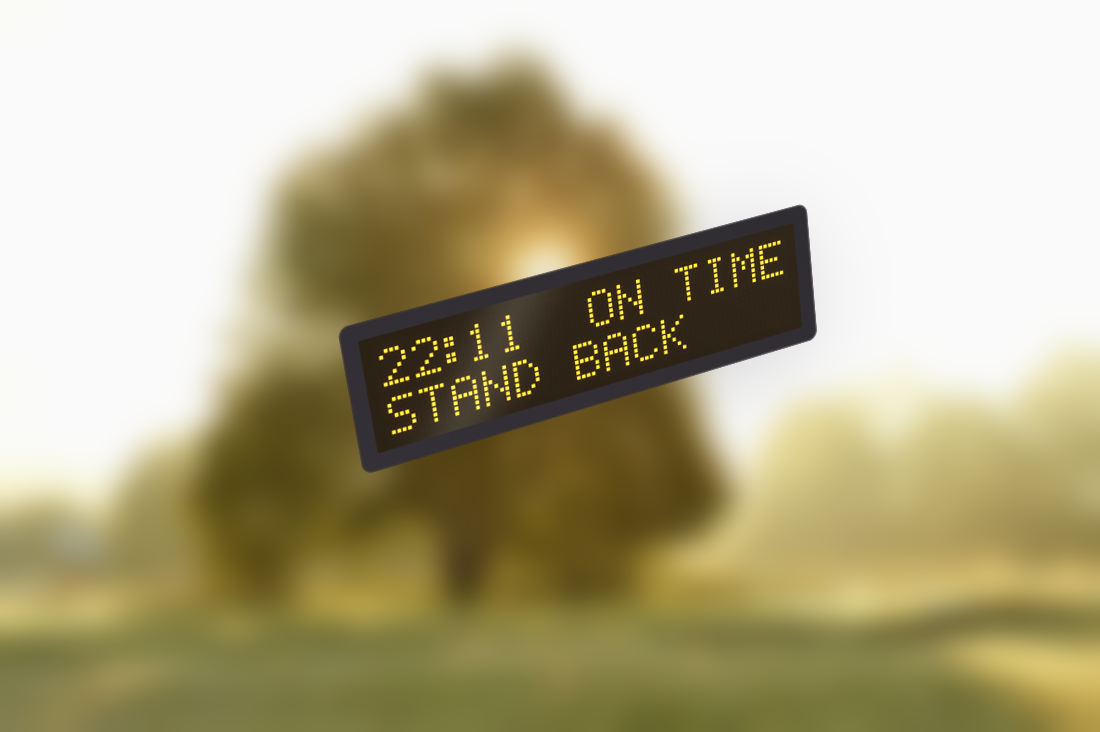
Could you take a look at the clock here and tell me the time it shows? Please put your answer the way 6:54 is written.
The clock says 22:11
